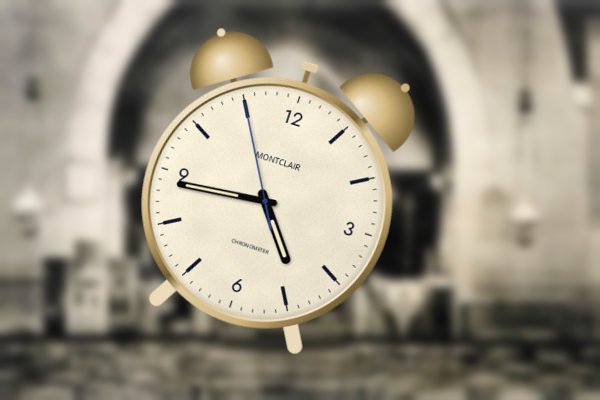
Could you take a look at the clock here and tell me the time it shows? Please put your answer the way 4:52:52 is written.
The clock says 4:43:55
